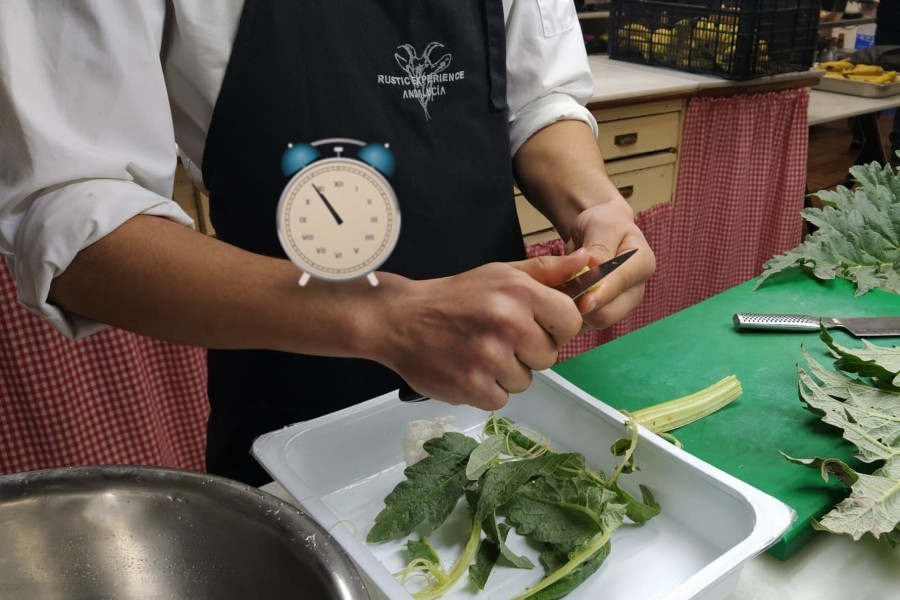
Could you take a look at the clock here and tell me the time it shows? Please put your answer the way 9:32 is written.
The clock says 10:54
